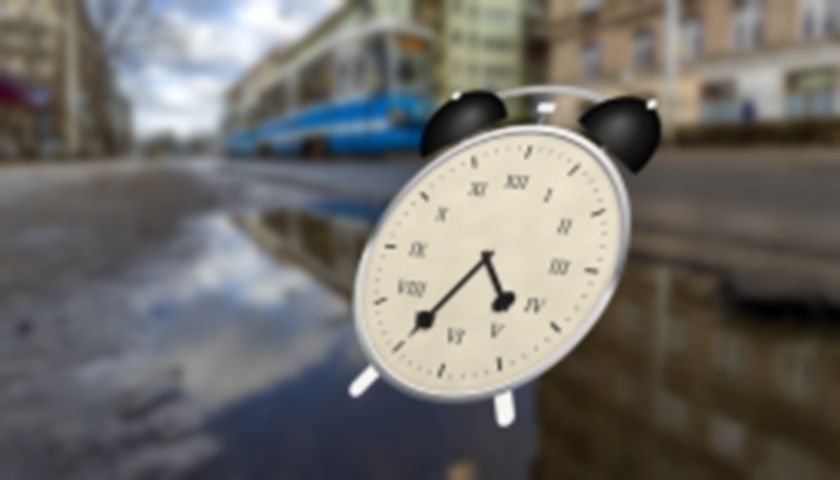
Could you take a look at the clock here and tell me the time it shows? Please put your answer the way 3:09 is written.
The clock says 4:35
